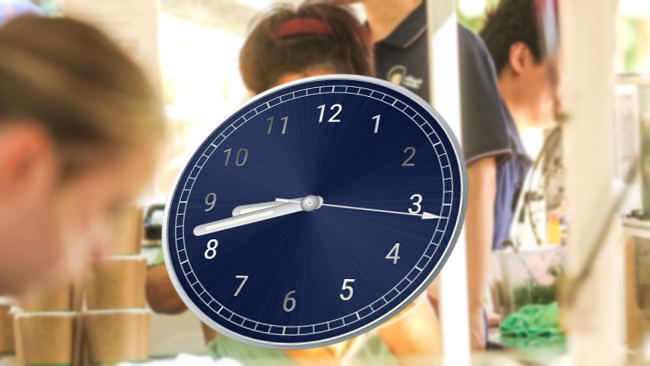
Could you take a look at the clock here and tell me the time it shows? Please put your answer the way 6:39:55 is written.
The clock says 8:42:16
